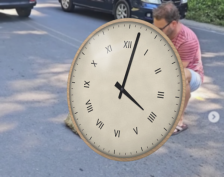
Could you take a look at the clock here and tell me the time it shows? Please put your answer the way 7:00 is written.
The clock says 4:02
